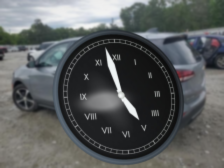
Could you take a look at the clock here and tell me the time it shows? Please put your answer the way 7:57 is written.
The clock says 4:58
